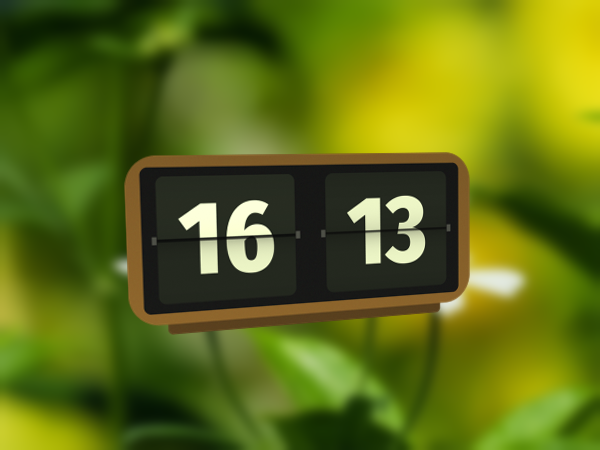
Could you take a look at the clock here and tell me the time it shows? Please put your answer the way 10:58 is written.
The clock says 16:13
